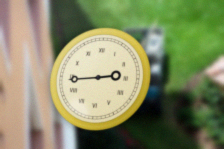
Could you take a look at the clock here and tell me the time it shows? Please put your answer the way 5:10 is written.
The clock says 2:44
